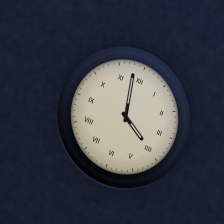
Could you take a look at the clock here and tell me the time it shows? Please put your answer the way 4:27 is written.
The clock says 3:58
